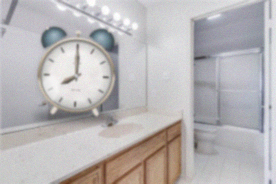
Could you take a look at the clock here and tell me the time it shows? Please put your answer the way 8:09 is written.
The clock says 8:00
